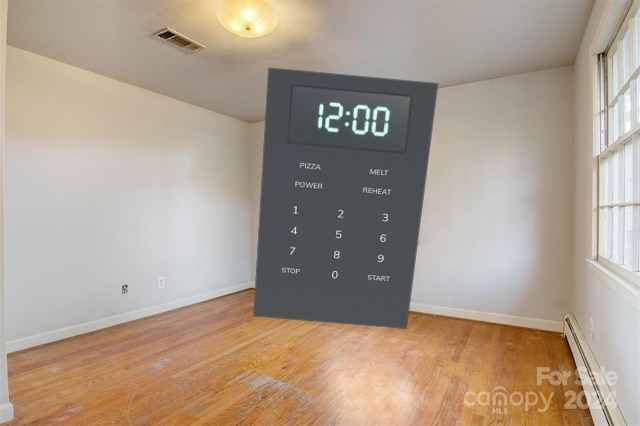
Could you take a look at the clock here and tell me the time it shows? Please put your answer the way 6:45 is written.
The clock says 12:00
